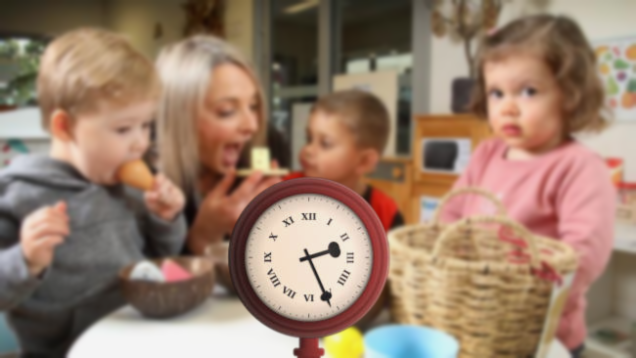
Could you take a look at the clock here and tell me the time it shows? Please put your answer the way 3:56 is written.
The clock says 2:26
